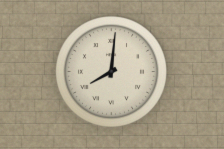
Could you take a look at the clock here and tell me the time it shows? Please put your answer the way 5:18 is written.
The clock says 8:01
